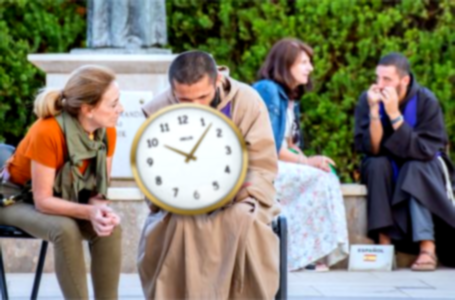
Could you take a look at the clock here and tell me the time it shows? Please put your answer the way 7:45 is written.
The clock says 10:07
